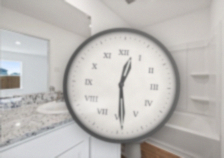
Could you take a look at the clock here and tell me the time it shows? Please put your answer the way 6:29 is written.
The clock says 12:29
